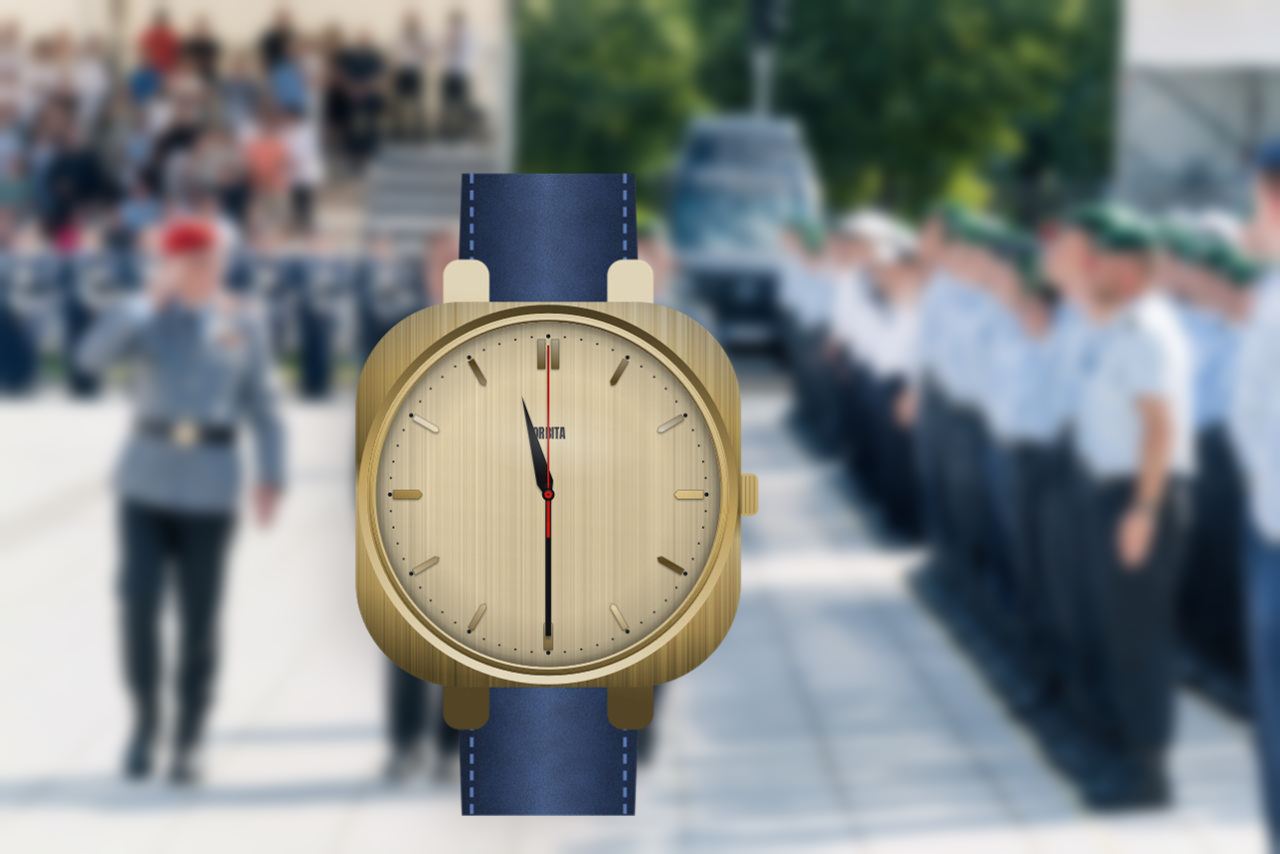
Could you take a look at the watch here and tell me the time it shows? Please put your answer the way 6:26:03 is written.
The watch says 11:30:00
